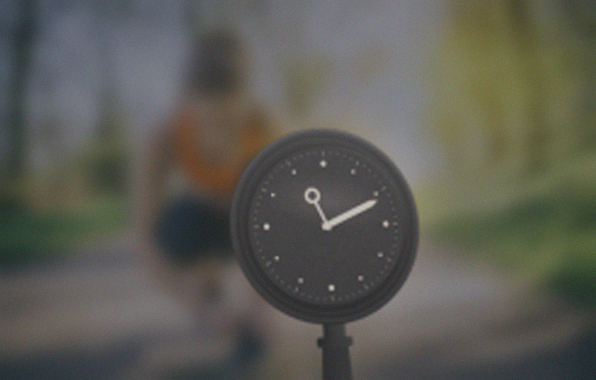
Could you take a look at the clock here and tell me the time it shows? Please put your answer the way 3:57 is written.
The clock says 11:11
